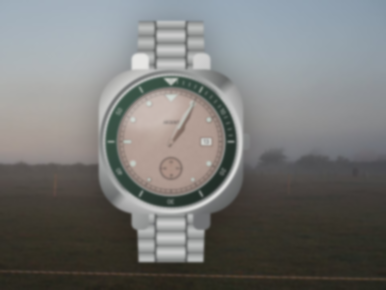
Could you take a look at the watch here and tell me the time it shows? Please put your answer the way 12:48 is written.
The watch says 1:05
